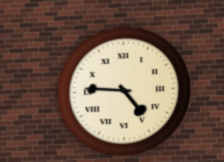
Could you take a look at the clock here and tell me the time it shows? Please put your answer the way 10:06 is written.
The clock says 4:46
